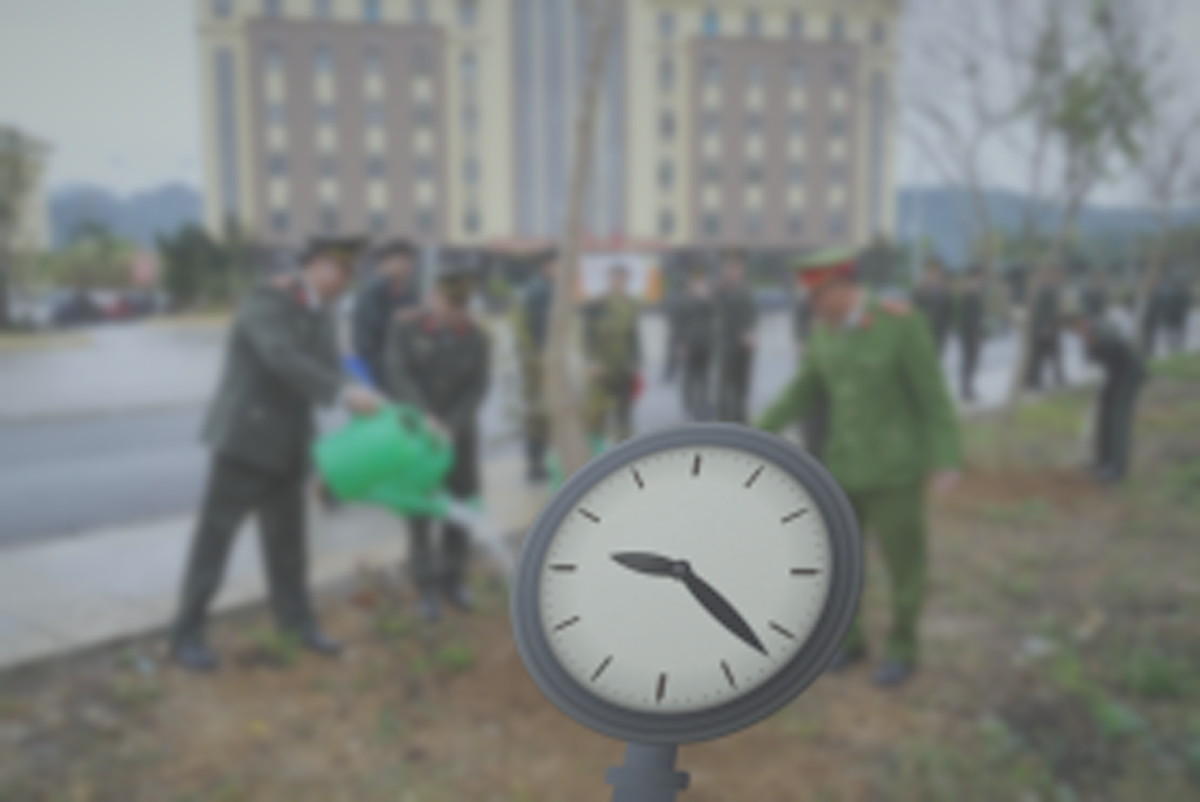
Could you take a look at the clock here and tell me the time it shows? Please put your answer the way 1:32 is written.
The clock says 9:22
